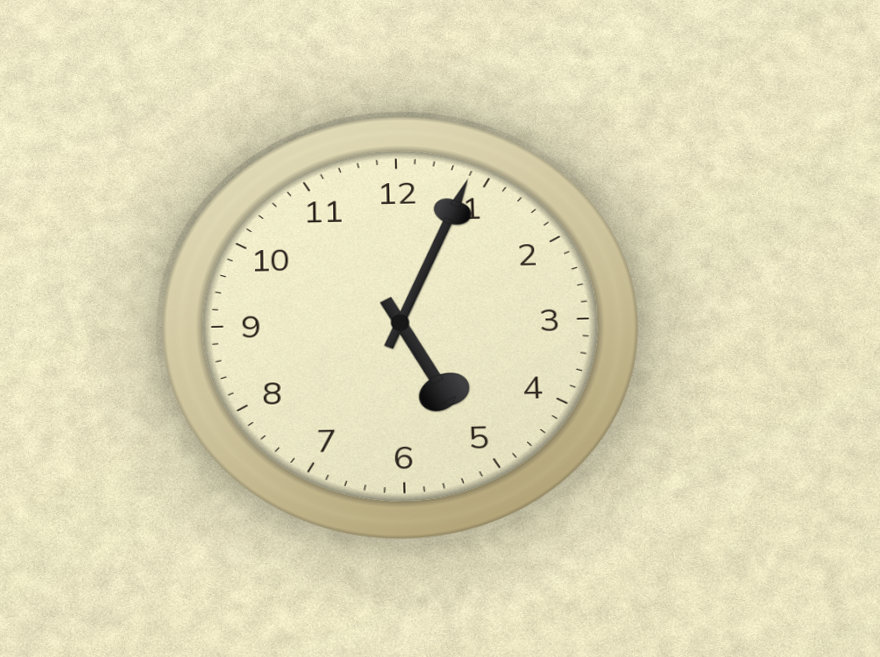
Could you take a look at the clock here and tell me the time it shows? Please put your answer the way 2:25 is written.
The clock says 5:04
